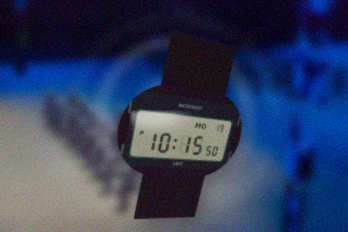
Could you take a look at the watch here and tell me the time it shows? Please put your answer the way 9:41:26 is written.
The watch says 10:15:50
